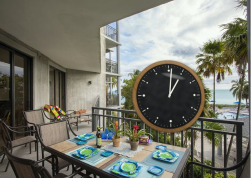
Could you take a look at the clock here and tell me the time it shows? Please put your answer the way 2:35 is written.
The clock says 1:01
